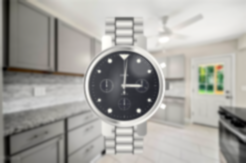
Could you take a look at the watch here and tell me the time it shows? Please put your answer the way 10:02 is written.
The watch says 3:01
